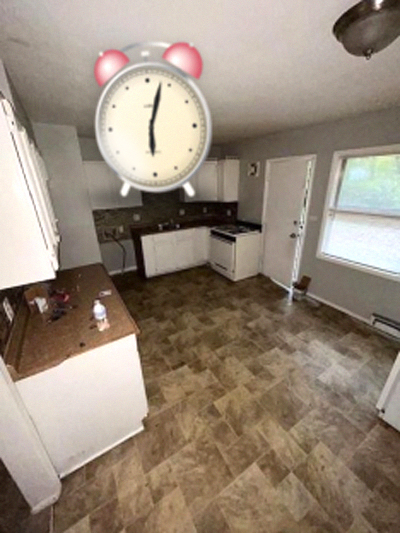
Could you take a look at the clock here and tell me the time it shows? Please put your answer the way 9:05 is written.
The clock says 6:03
